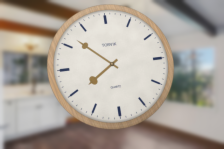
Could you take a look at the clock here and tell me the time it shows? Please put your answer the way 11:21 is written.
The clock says 7:52
